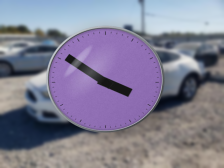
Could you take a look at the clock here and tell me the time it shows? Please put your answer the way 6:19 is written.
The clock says 3:51
